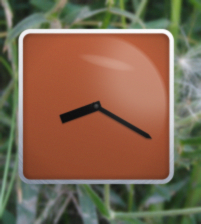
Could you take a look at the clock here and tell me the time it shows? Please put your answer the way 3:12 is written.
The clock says 8:20
